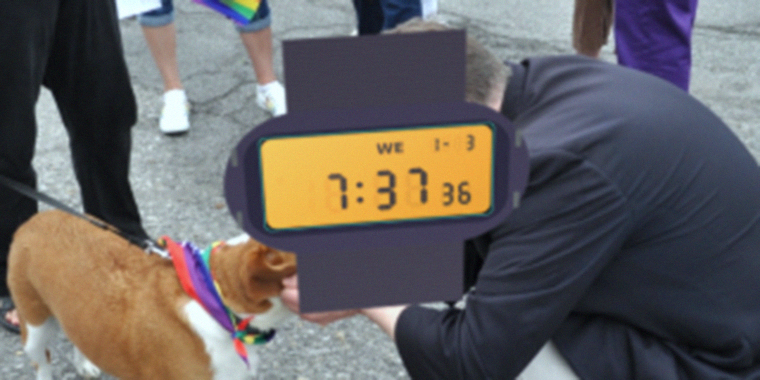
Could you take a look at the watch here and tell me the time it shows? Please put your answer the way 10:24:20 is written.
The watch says 7:37:36
